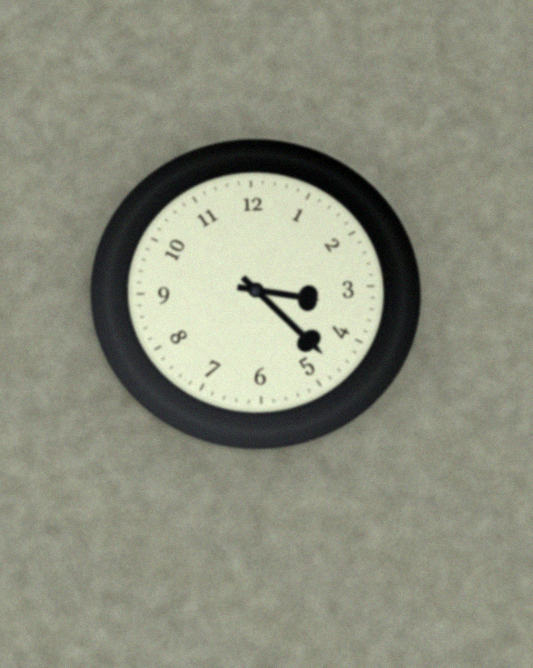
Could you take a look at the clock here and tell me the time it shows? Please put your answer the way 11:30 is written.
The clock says 3:23
